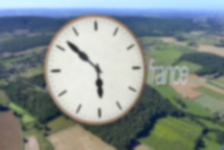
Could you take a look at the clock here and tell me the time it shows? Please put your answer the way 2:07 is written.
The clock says 5:52
